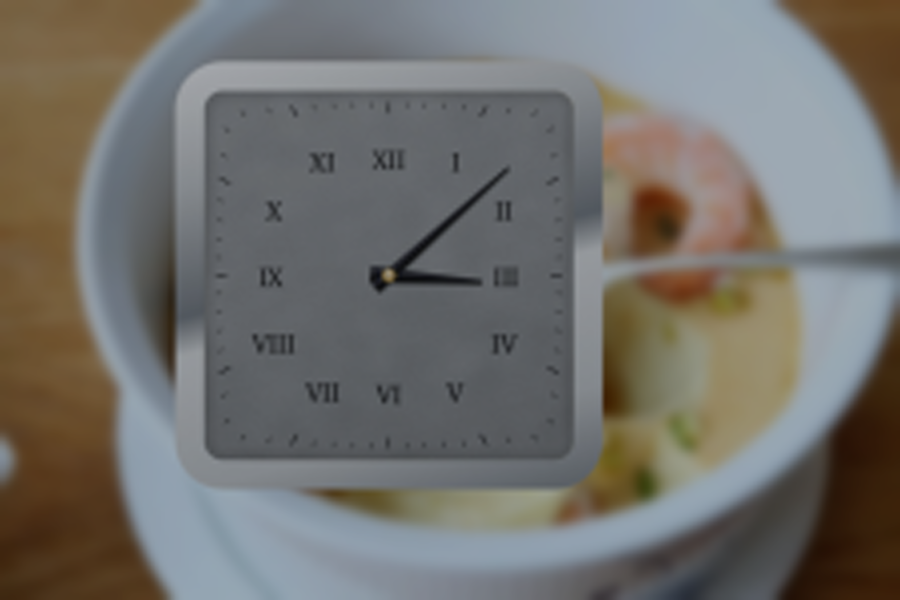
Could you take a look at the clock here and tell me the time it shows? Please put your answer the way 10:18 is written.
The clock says 3:08
